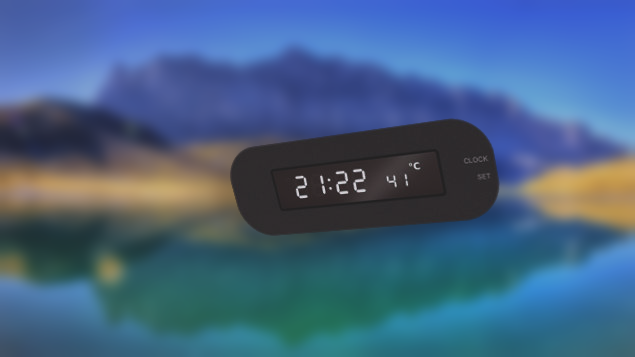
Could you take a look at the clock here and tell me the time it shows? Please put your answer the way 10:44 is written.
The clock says 21:22
